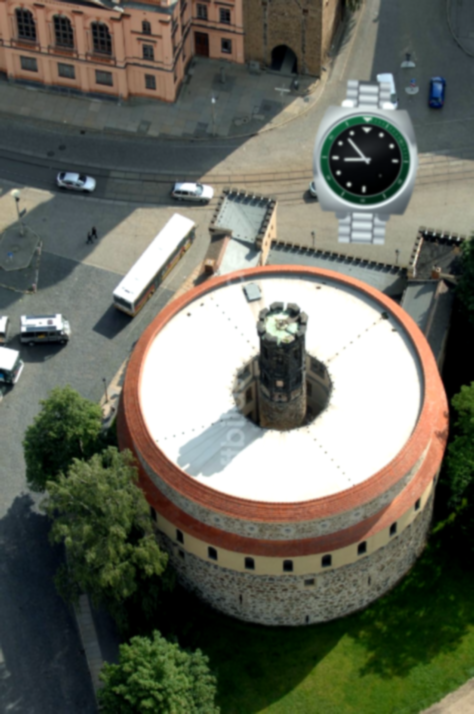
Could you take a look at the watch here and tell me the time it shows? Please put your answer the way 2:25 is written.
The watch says 8:53
